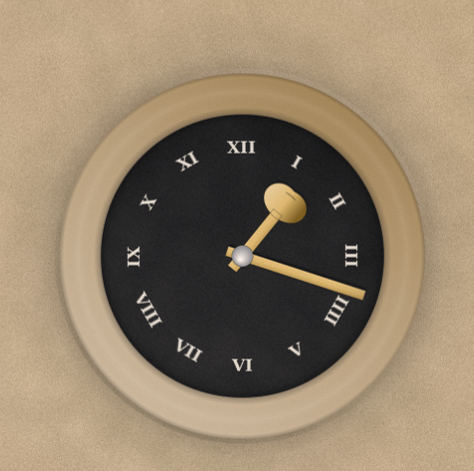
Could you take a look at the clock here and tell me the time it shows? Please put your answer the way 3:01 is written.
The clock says 1:18
